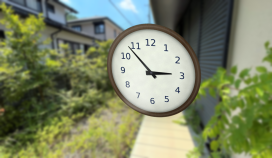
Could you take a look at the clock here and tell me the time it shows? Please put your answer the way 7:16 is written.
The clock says 2:53
